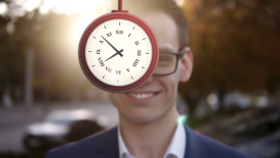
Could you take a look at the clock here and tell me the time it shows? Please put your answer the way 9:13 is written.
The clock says 7:52
